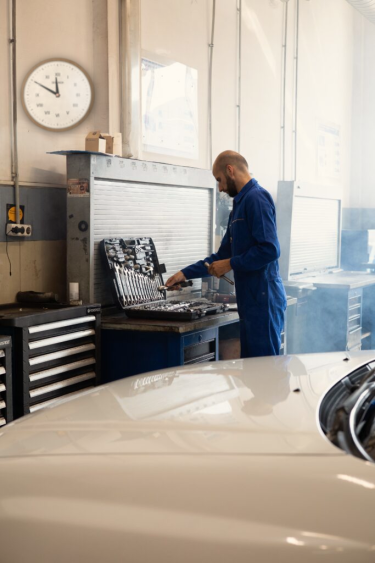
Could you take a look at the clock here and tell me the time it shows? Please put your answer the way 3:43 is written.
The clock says 11:50
